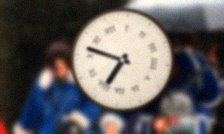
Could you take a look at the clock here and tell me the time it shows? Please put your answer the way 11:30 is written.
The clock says 7:52
